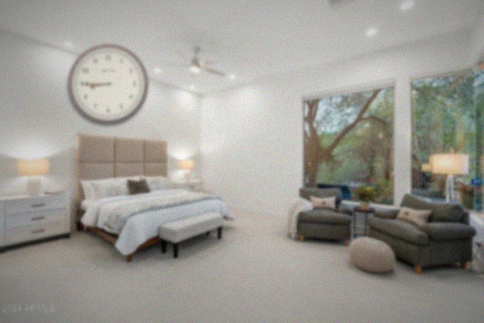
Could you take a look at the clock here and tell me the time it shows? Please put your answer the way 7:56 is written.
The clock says 8:45
